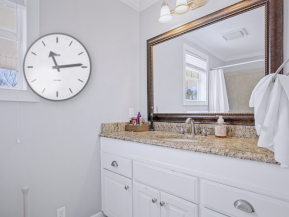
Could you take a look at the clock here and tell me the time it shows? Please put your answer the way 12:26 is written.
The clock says 11:14
